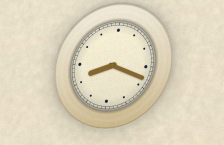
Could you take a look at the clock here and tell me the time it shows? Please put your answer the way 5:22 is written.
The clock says 8:18
